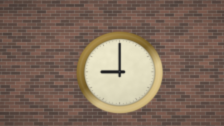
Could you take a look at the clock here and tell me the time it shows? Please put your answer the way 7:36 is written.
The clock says 9:00
